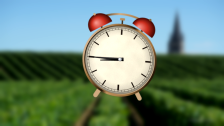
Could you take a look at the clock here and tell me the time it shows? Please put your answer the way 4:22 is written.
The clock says 8:45
